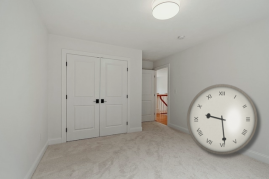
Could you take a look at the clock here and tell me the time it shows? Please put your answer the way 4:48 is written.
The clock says 9:29
